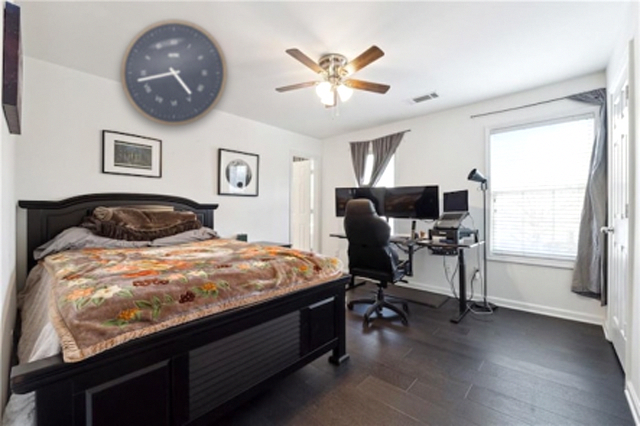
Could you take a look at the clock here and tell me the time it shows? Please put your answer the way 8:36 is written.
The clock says 4:43
